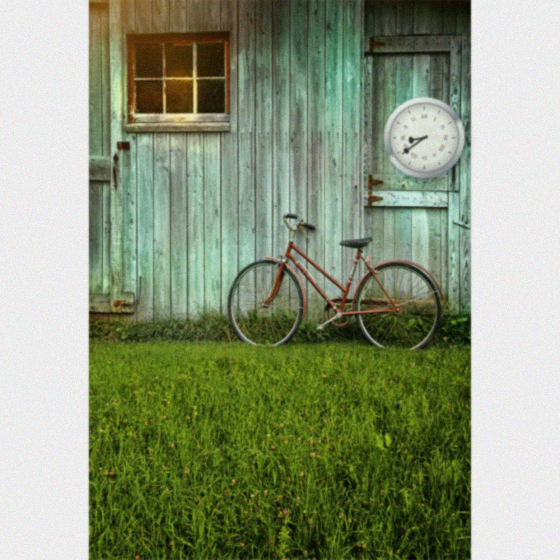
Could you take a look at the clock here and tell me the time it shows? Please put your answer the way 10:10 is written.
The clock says 8:39
